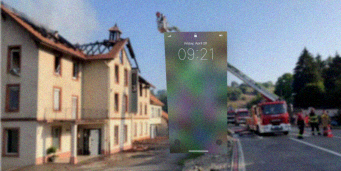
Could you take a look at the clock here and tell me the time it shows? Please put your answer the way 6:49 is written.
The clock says 9:21
